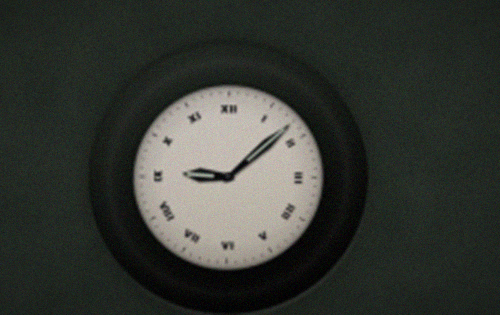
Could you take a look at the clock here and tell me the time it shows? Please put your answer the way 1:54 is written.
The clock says 9:08
